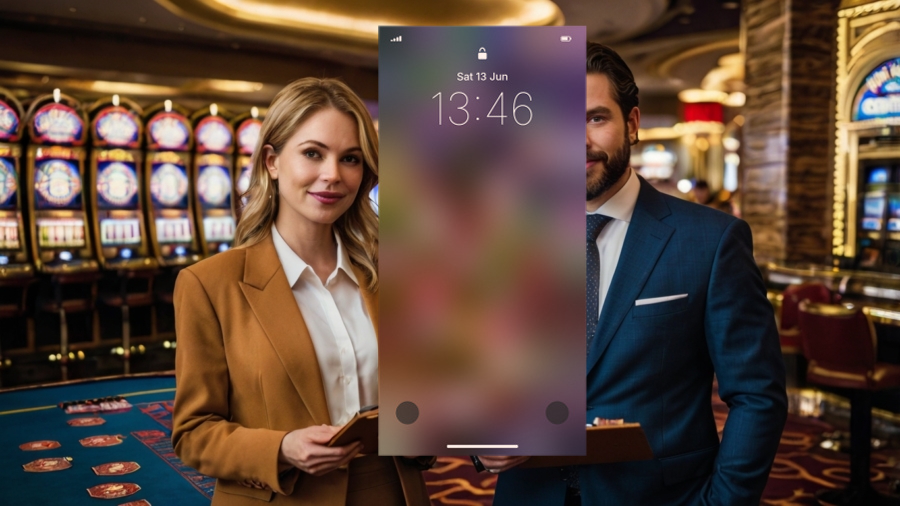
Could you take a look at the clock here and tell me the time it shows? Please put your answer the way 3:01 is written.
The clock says 13:46
